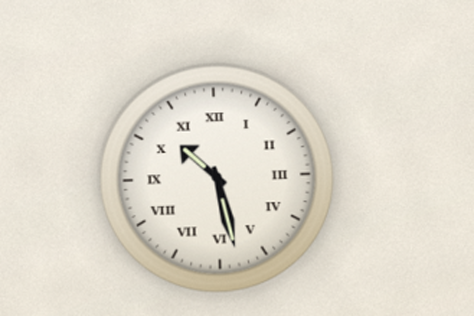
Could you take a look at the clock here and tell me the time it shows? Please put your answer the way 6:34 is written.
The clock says 10:28
